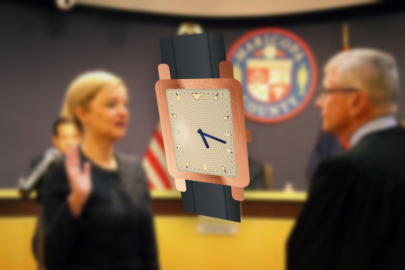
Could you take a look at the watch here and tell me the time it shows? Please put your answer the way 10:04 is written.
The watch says 5:18
